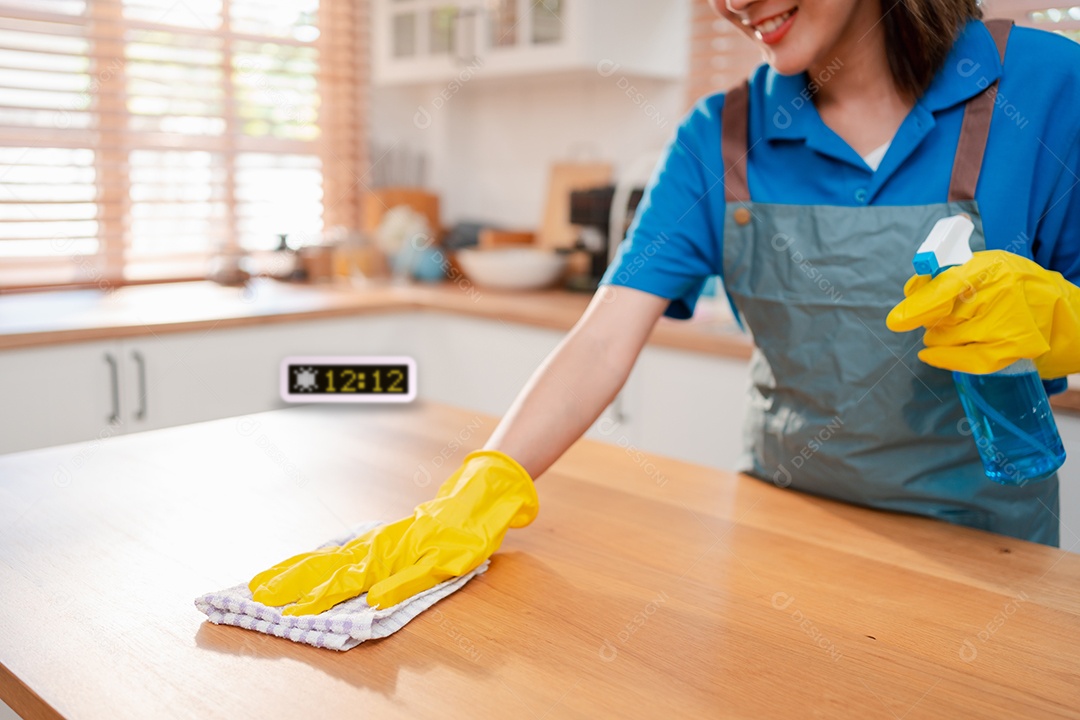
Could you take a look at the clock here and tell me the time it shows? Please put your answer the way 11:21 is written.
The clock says 12:12
